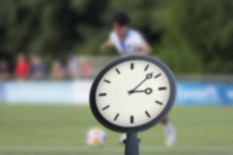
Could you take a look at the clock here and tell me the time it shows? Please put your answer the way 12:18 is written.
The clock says 3:08
